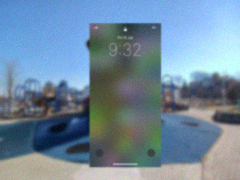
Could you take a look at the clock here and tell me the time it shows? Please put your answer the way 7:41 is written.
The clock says 9:32
